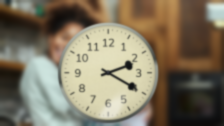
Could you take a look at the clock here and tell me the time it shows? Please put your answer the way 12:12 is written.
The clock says 2:20
